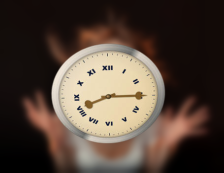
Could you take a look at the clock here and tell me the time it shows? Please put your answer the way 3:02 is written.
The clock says 8:15
